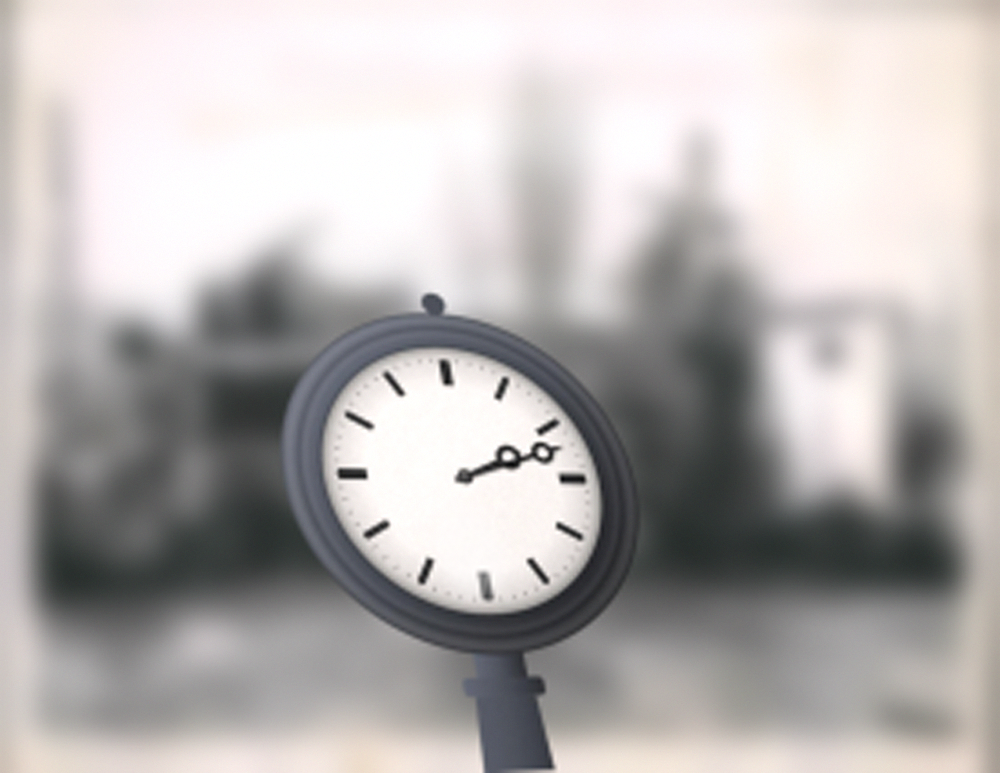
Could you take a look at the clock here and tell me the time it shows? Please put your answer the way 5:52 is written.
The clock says 2:12
